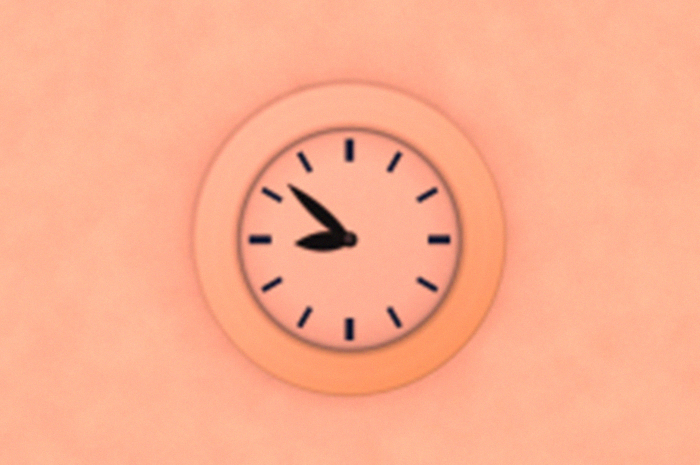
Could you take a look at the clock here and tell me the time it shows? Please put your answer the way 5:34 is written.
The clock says 8:52
